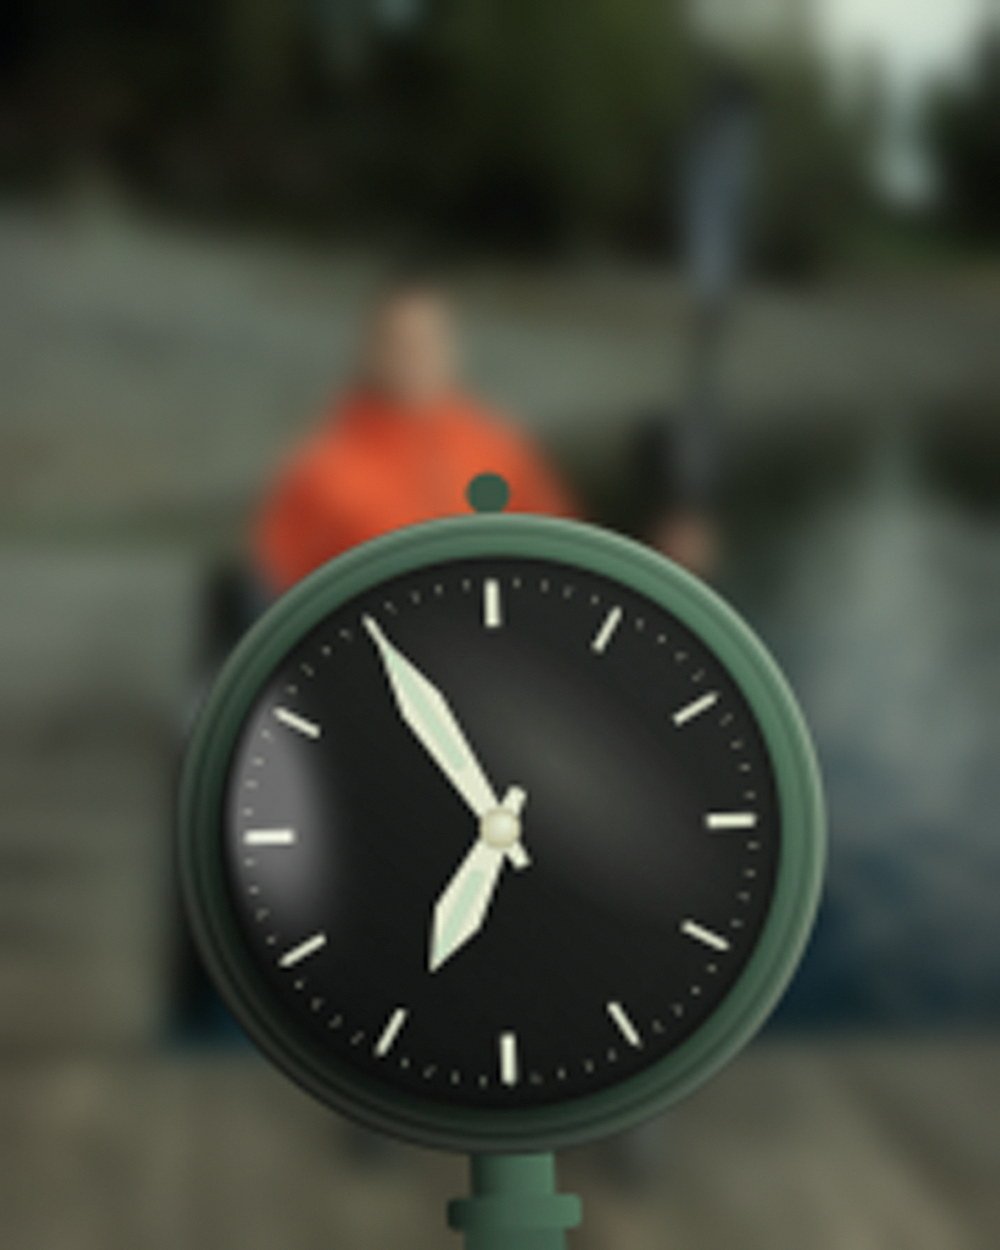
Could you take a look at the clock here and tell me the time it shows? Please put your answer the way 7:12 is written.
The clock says 6:55
